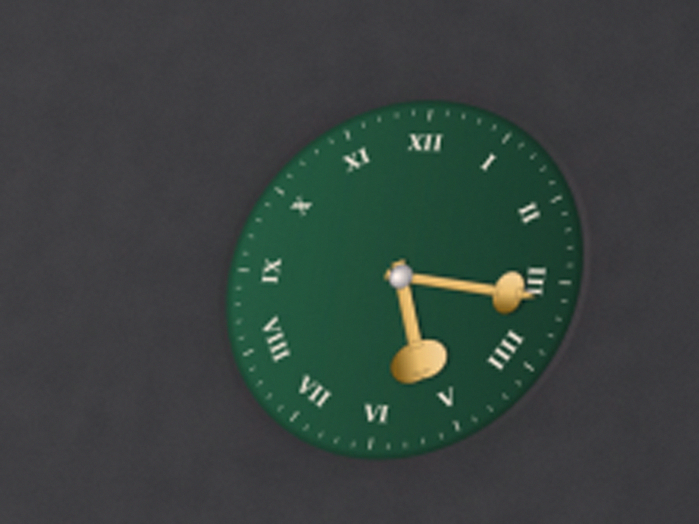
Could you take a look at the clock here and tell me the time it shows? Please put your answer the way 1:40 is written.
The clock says 5:16
